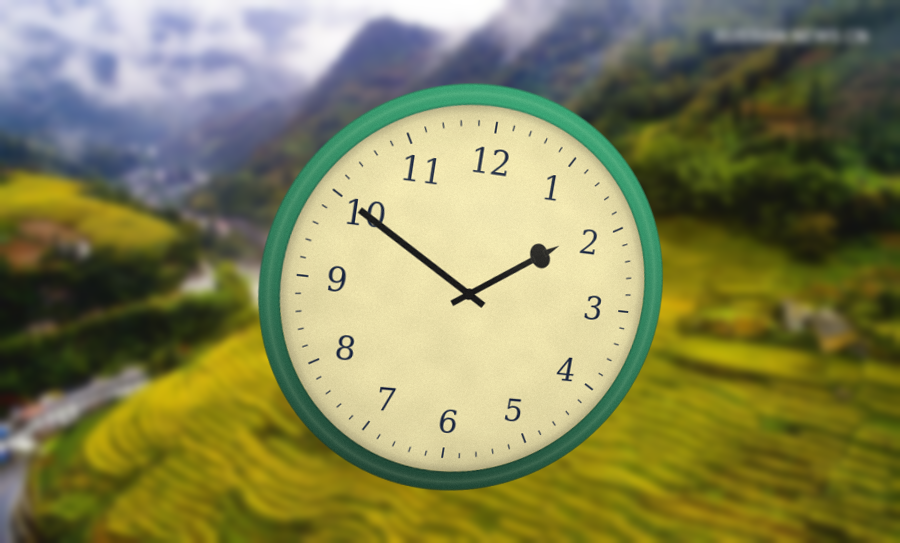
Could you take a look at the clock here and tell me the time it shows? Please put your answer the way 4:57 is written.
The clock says 1:50
